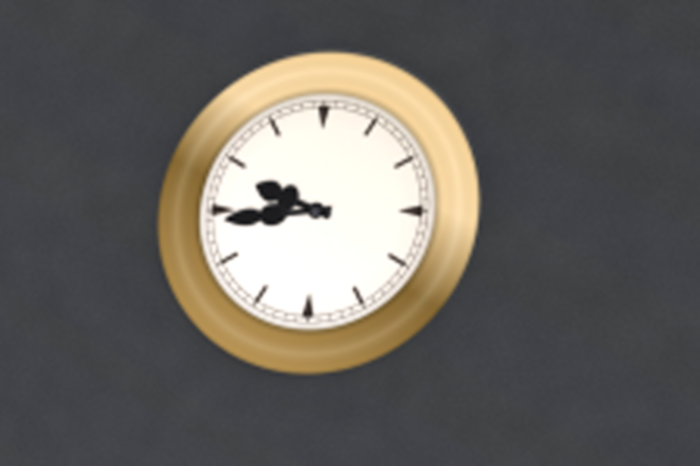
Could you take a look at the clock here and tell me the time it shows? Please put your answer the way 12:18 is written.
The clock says 9:44
